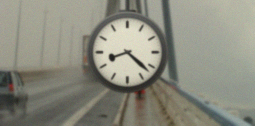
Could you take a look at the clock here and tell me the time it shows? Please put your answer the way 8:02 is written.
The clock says 8:22
